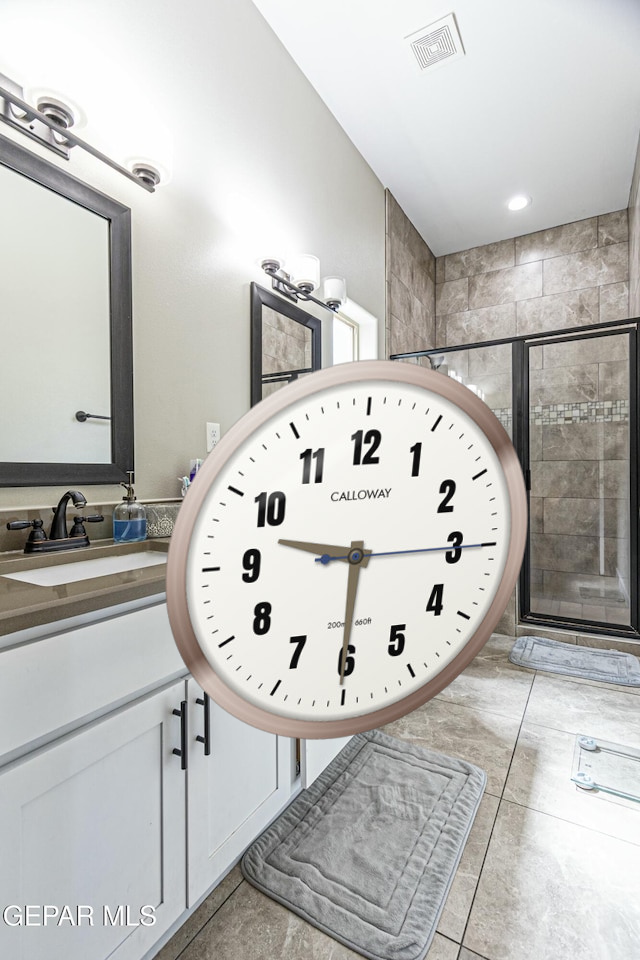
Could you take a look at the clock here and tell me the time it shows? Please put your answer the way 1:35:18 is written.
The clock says 9:30:15
